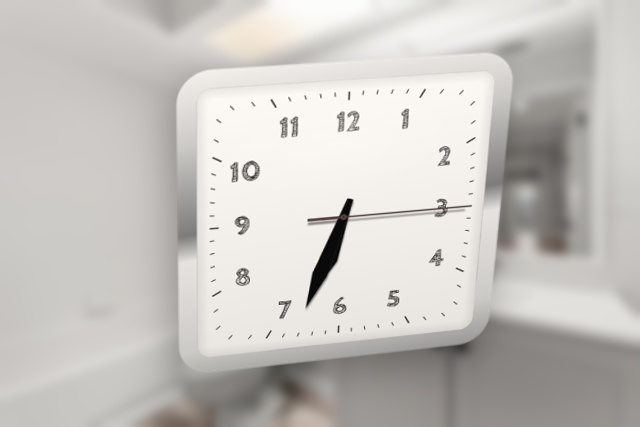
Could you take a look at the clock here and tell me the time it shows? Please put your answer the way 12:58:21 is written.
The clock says 6:33:15
